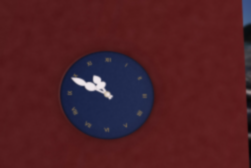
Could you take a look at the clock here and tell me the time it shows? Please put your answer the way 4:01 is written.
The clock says 10:49
